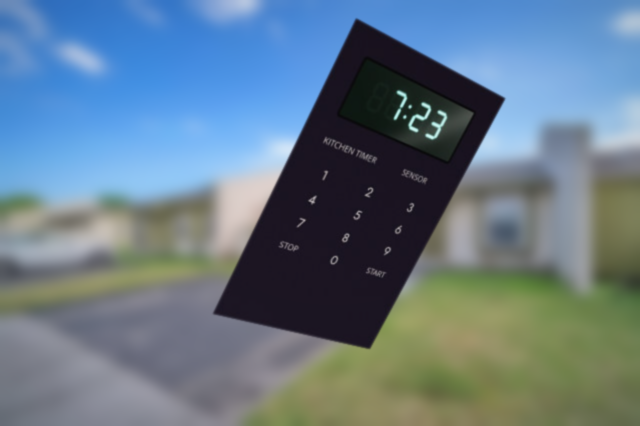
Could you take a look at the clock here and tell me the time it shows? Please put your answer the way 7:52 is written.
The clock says 7:23
